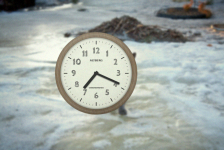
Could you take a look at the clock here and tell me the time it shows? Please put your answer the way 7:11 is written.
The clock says 7:19
